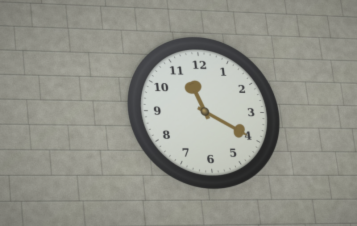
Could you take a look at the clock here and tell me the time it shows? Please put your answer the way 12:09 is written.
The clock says 11:20
